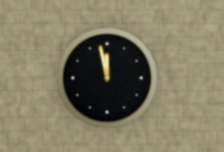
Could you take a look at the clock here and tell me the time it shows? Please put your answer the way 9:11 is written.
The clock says 11:58
